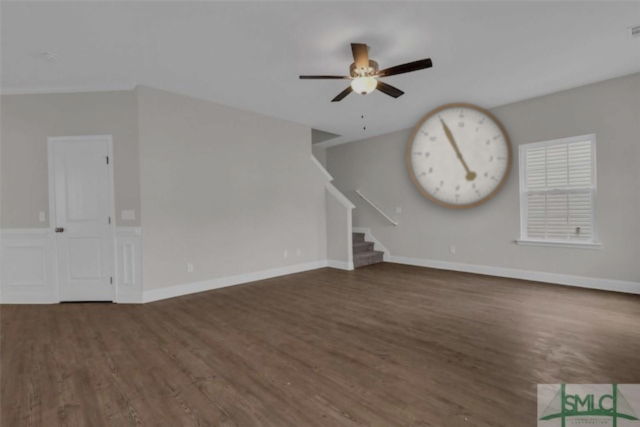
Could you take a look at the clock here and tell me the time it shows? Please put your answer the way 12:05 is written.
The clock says 4:55
